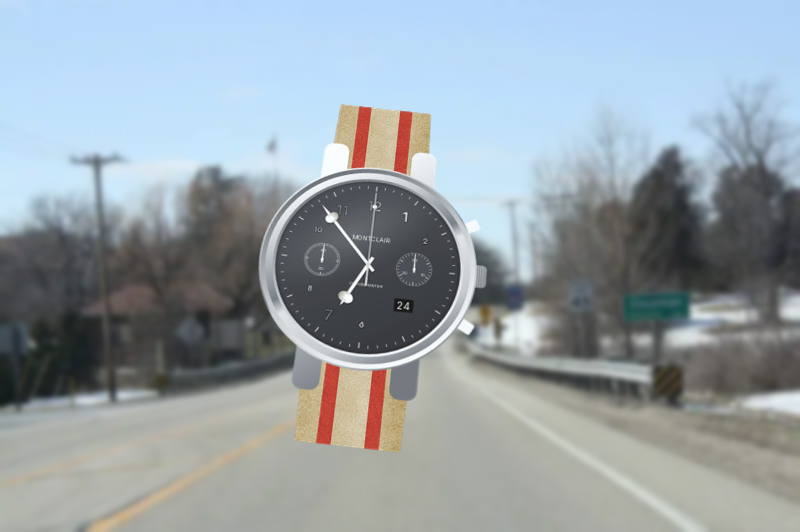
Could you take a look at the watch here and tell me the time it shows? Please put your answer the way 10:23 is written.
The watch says 6:53
